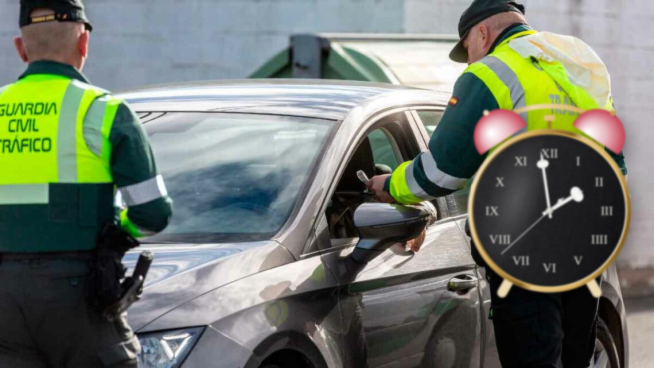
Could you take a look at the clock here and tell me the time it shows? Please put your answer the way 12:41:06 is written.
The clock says 1:58:38
